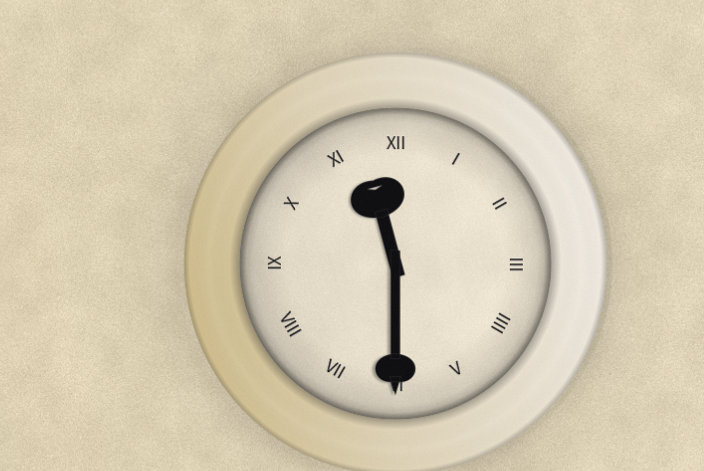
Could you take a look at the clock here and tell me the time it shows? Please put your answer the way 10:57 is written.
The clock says 11:30
